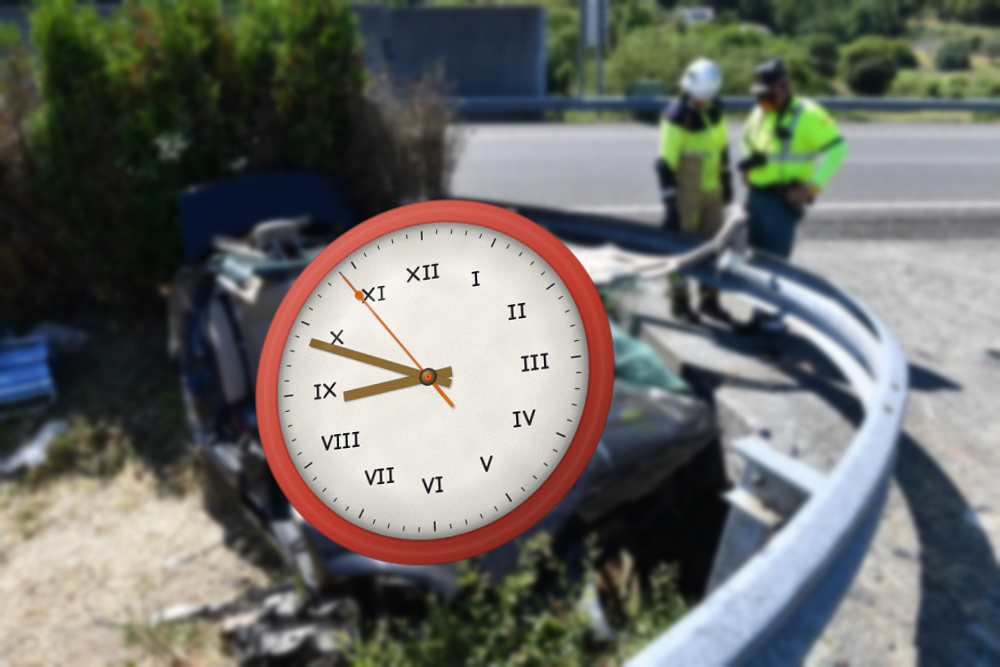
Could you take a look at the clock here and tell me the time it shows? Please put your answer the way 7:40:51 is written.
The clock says 8:48:54
